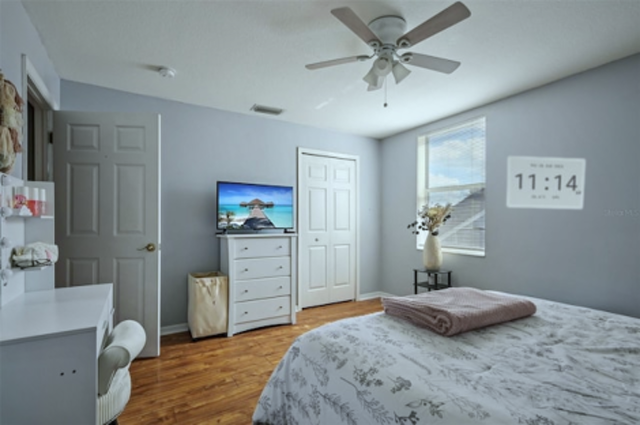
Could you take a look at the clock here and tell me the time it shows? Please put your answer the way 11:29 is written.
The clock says 11:14
